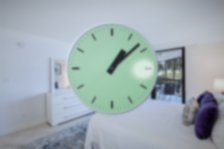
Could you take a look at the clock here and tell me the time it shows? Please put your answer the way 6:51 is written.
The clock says 1:08
